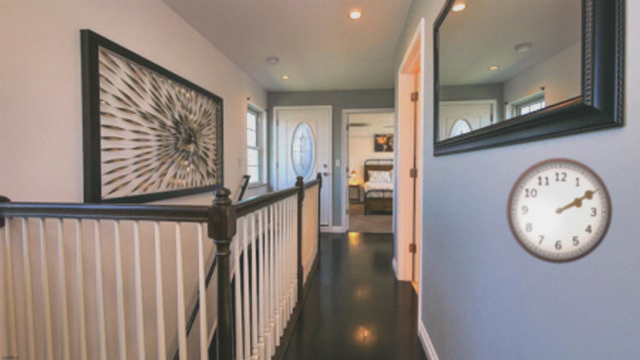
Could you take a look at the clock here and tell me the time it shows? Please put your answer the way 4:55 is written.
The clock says 2:10
